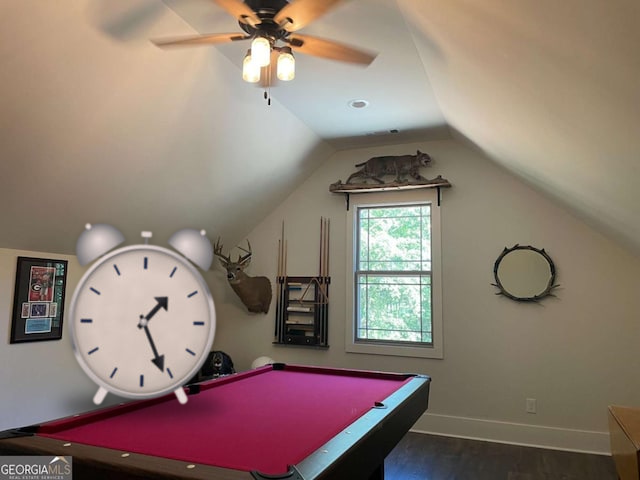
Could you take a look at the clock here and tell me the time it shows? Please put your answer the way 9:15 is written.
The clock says 1:26
